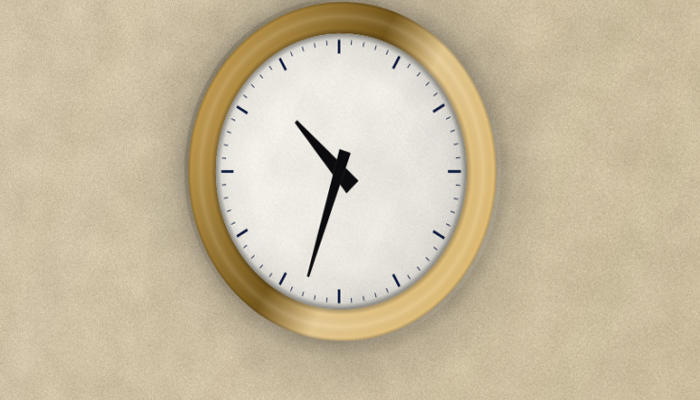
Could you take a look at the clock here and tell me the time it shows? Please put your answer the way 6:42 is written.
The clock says 10:33
